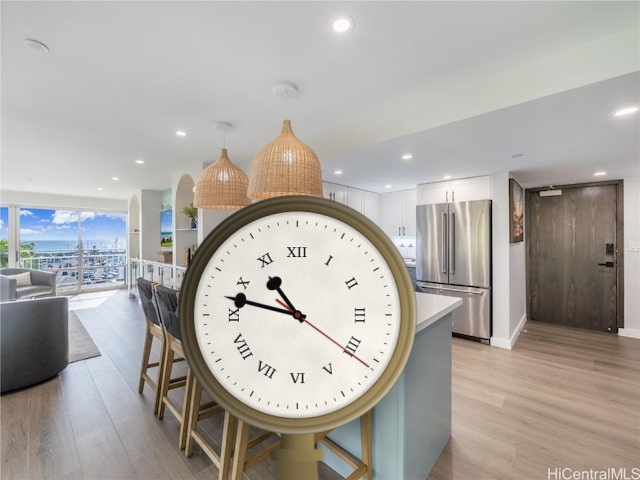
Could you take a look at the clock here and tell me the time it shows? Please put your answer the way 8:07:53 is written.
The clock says 10:47:21
